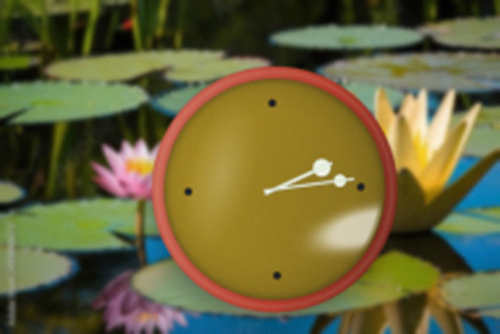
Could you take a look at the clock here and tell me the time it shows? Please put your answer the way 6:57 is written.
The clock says 2:14
